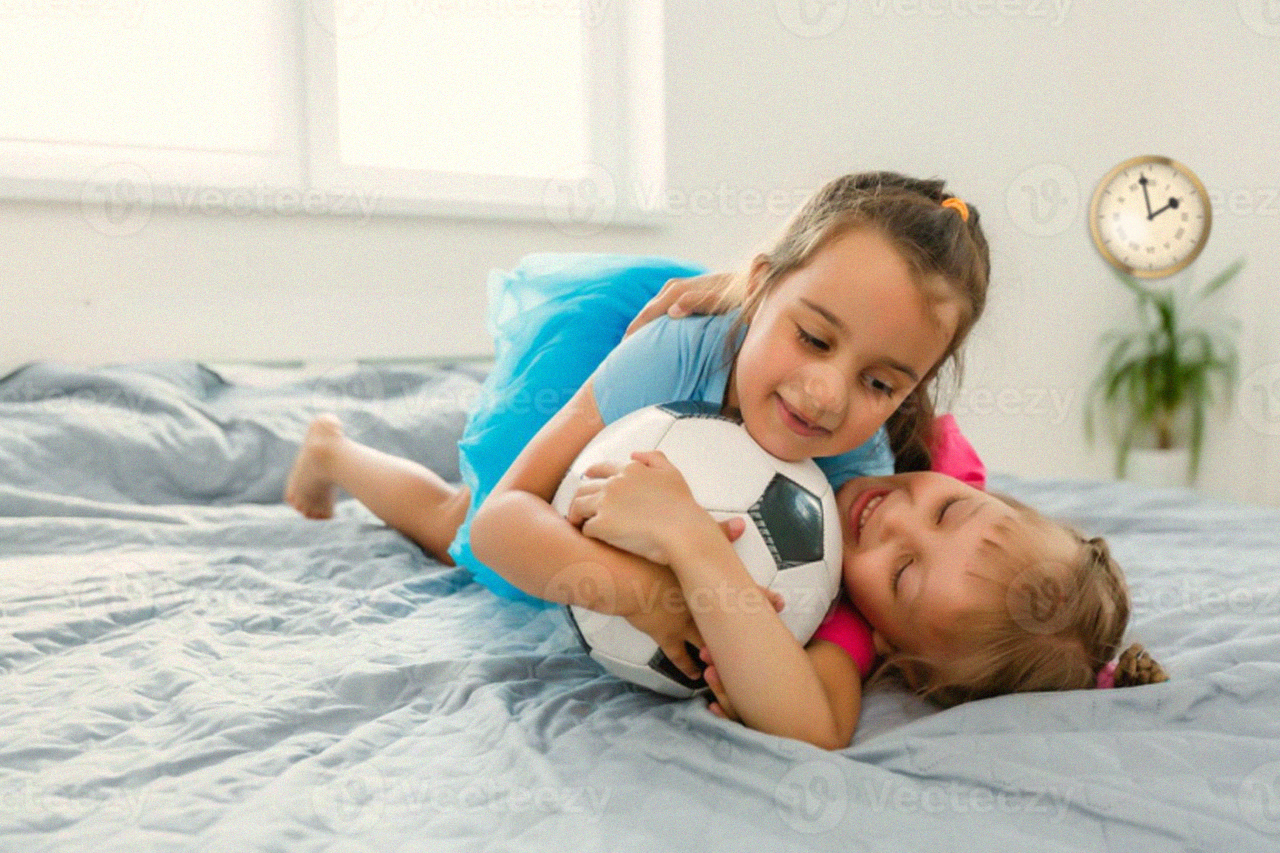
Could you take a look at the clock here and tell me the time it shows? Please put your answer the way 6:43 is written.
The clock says 1:58
